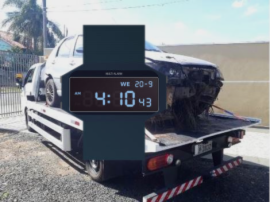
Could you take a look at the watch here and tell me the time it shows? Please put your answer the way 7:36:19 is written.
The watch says 4:10:43
